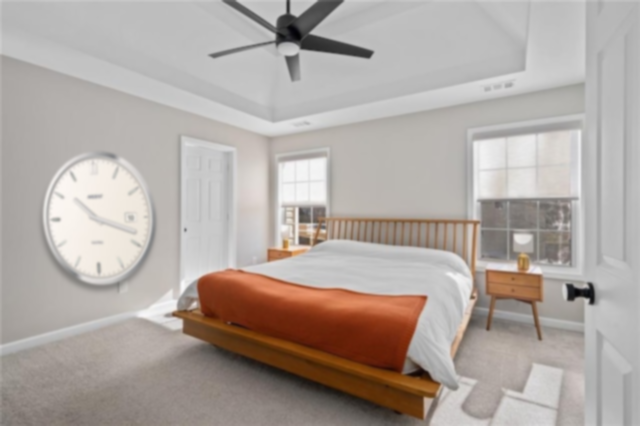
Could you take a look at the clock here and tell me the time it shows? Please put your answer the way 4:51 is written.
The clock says 10:18
